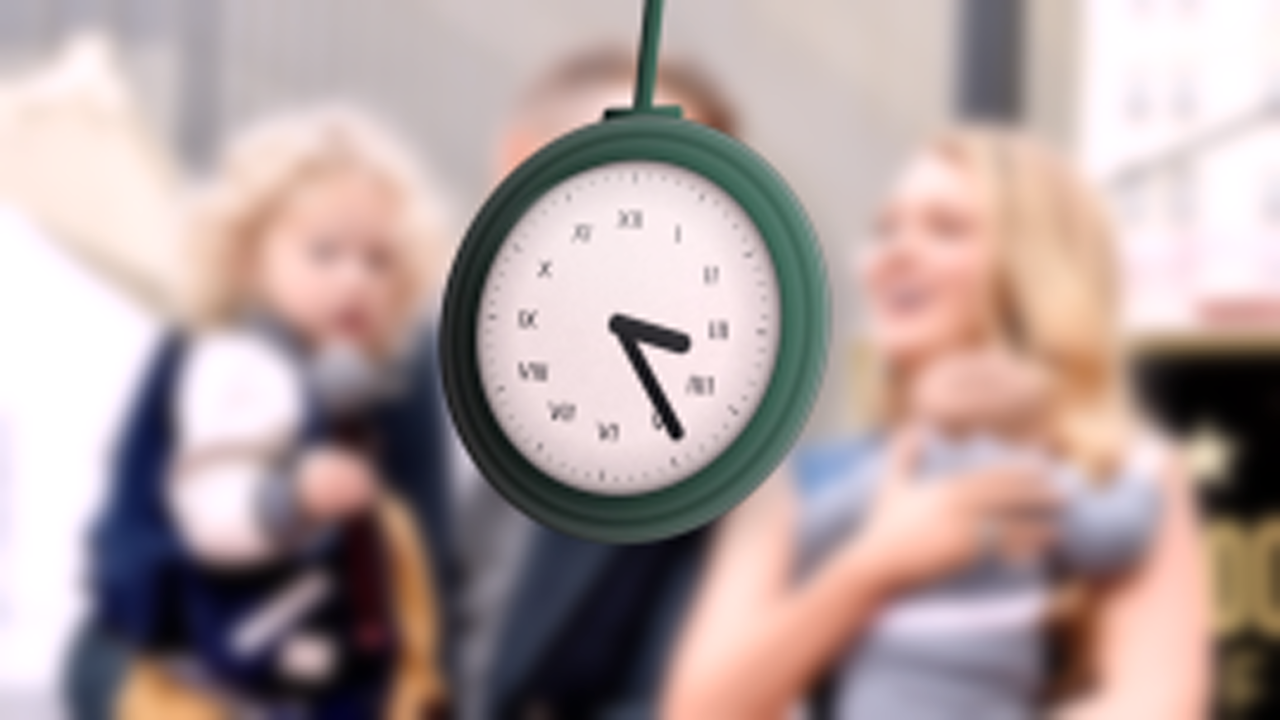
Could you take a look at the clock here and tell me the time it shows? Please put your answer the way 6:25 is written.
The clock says 3:24
